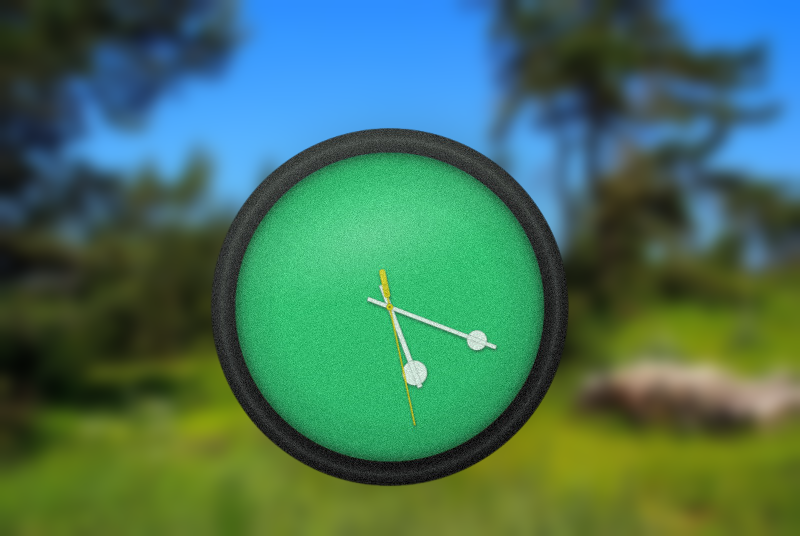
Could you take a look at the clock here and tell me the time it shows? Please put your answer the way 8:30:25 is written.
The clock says 5:18:28
